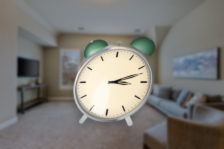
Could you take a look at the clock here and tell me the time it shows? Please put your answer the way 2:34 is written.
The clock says 3:12
